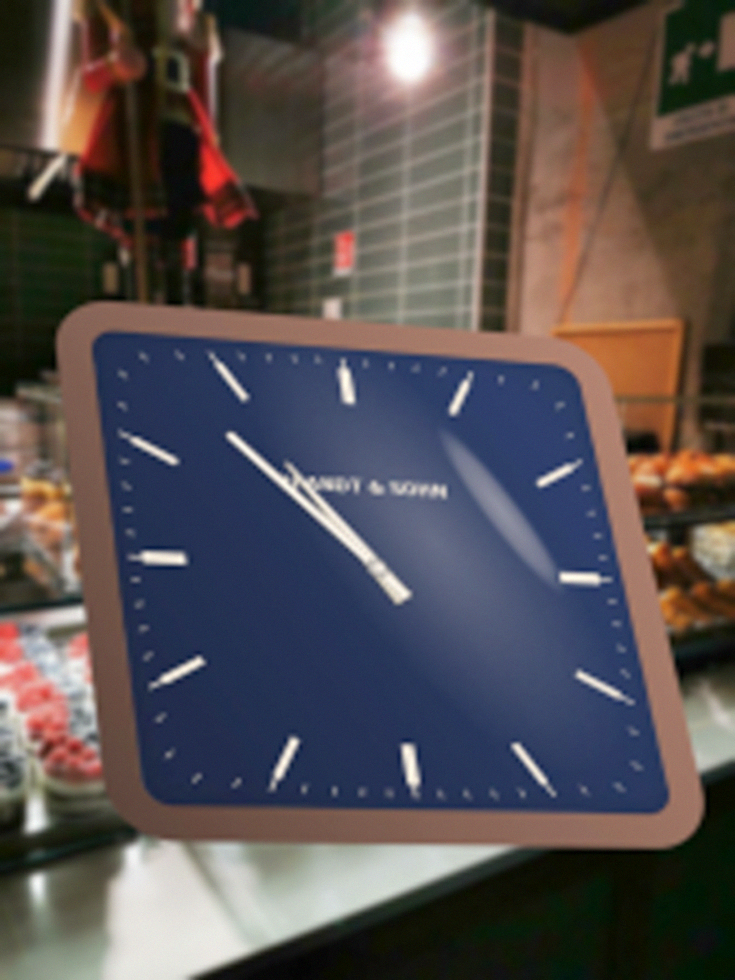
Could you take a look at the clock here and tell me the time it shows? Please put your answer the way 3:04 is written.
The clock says 10:53
